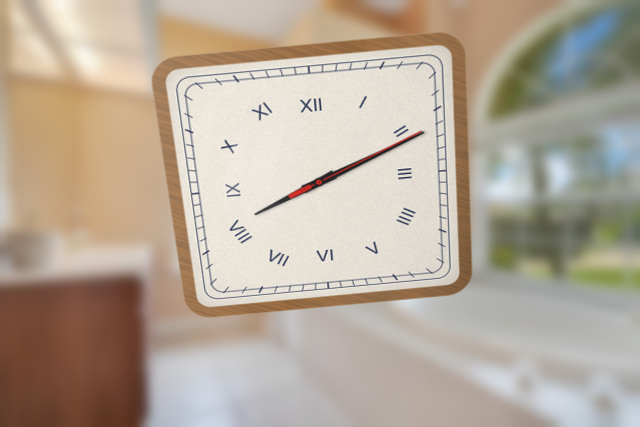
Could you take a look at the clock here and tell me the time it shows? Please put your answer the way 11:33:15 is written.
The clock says 8:11:11
